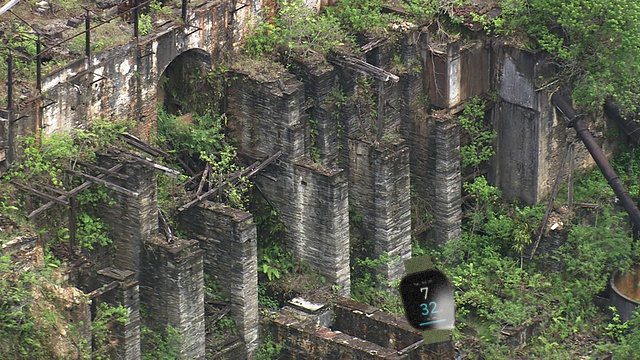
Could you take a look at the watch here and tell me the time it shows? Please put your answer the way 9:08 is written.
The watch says 7:32
